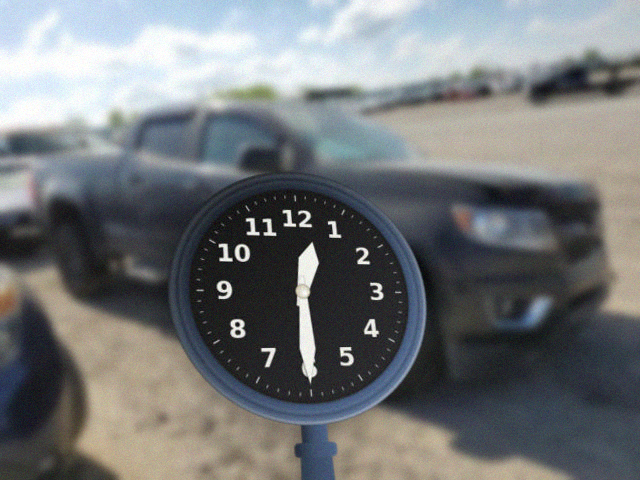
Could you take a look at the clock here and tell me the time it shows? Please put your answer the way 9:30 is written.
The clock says 12:30
